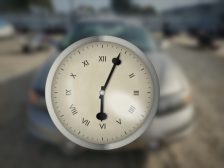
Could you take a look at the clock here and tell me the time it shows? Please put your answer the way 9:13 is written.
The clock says 6:04
